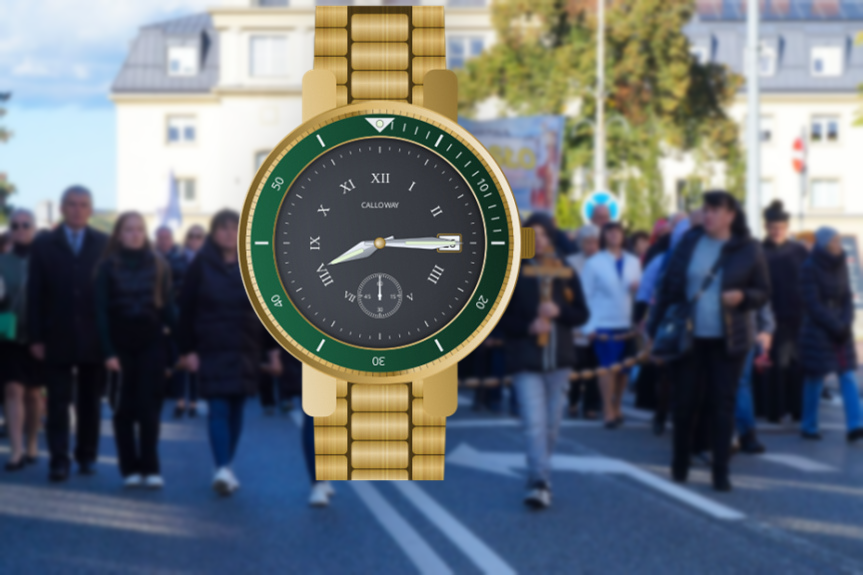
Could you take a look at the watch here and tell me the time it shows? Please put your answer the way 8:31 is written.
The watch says 8:15
